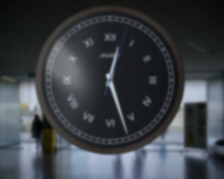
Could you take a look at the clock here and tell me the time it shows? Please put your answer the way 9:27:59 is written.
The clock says 12:27:03
